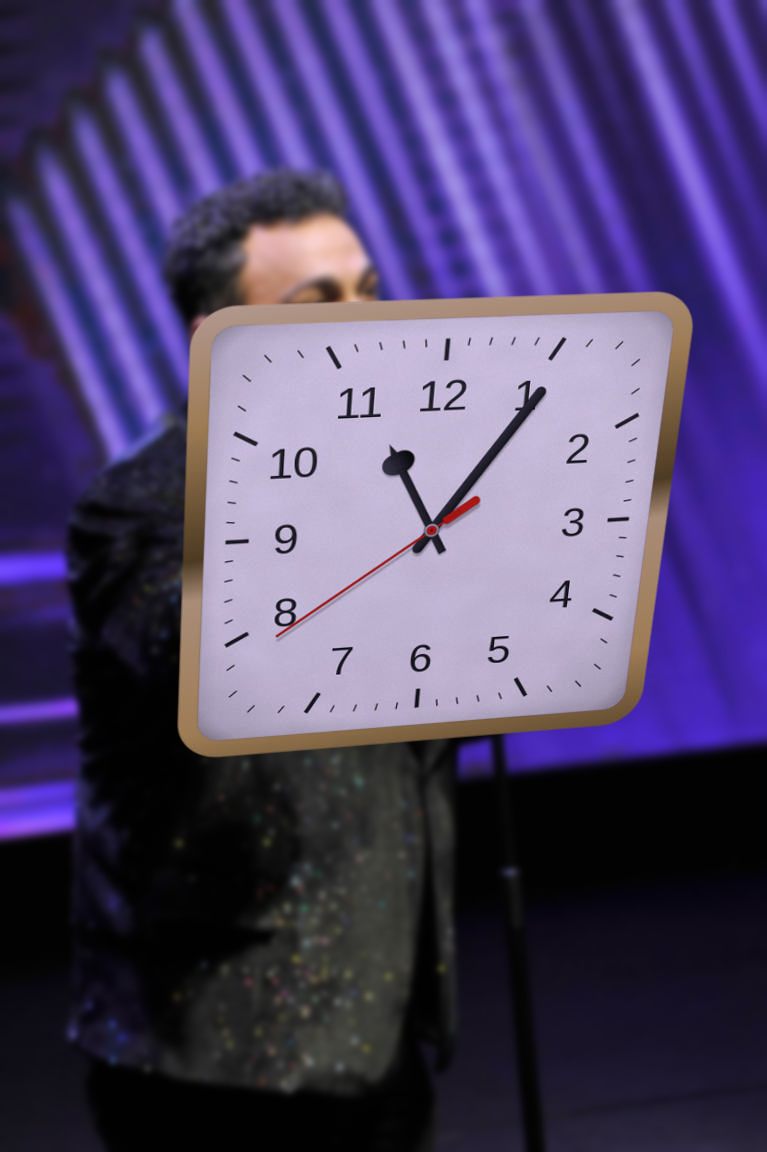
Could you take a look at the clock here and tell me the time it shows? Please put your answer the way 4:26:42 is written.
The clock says 11:05:39
